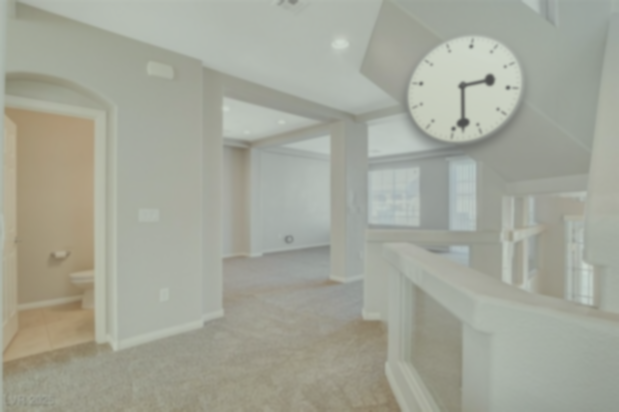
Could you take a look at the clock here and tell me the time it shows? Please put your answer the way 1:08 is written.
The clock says 2:28
